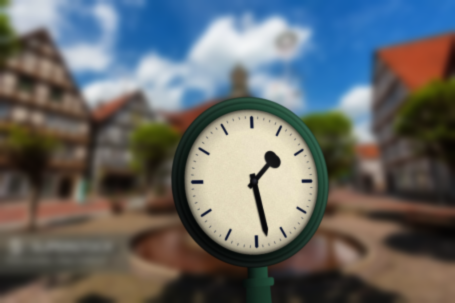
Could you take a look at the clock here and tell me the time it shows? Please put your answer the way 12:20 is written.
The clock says 1:28
